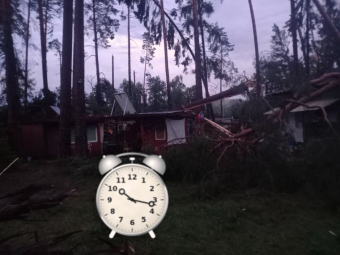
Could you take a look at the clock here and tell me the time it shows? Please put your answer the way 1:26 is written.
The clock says 10:17
